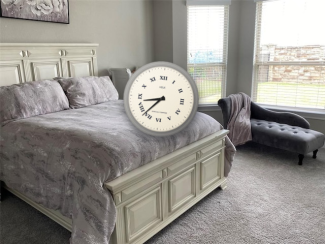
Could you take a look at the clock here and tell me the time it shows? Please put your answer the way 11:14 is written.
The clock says 8:37
